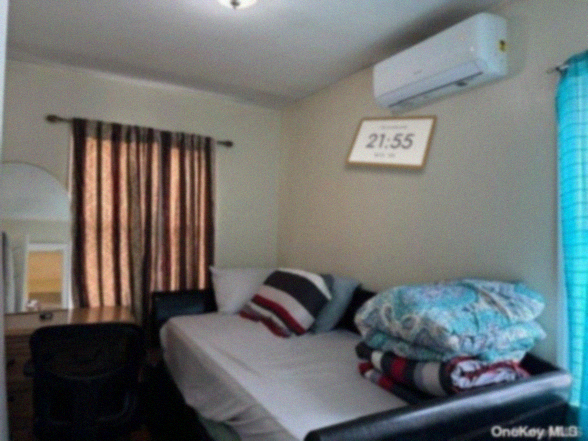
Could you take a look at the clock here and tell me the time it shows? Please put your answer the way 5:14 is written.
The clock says 21:55
